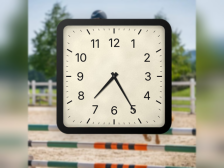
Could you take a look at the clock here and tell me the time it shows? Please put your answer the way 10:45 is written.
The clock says 7:25
